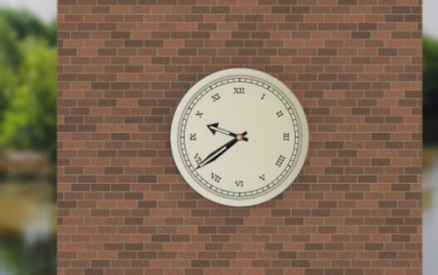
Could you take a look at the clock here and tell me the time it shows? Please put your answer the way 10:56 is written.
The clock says 9:39
